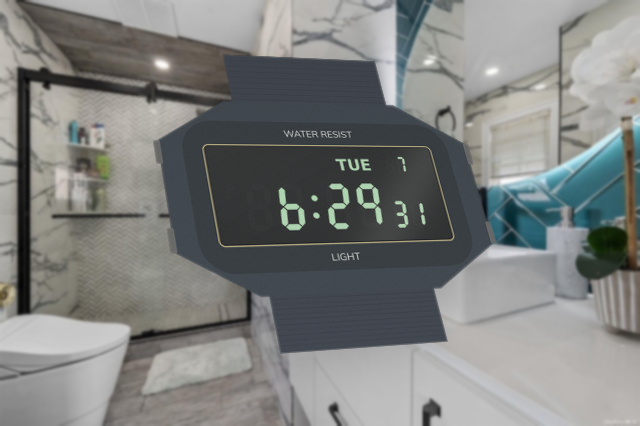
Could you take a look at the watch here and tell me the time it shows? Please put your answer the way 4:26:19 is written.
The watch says 6:29:31
